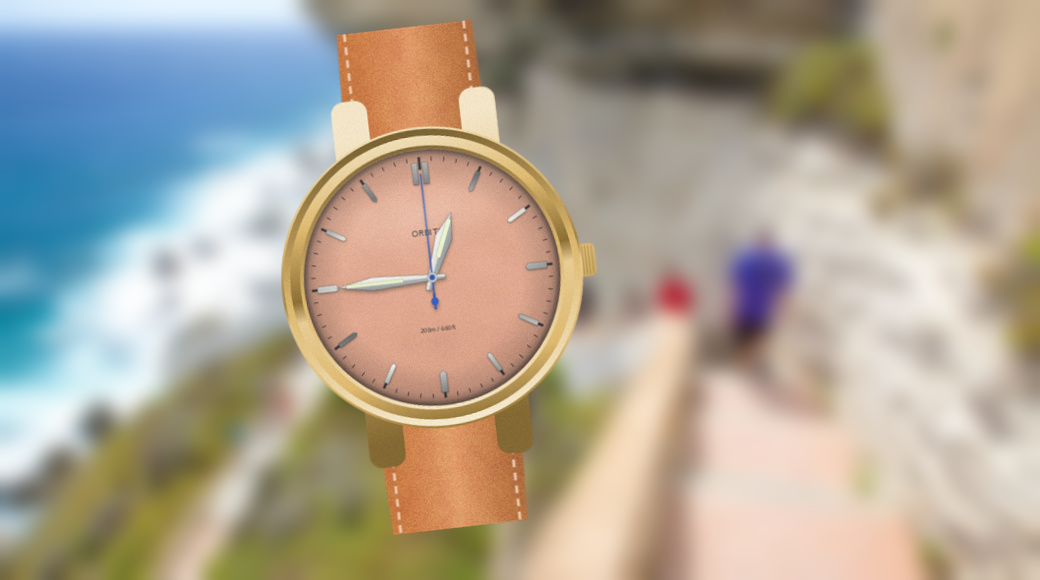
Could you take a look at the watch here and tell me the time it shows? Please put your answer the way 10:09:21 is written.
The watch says 12:45:00
